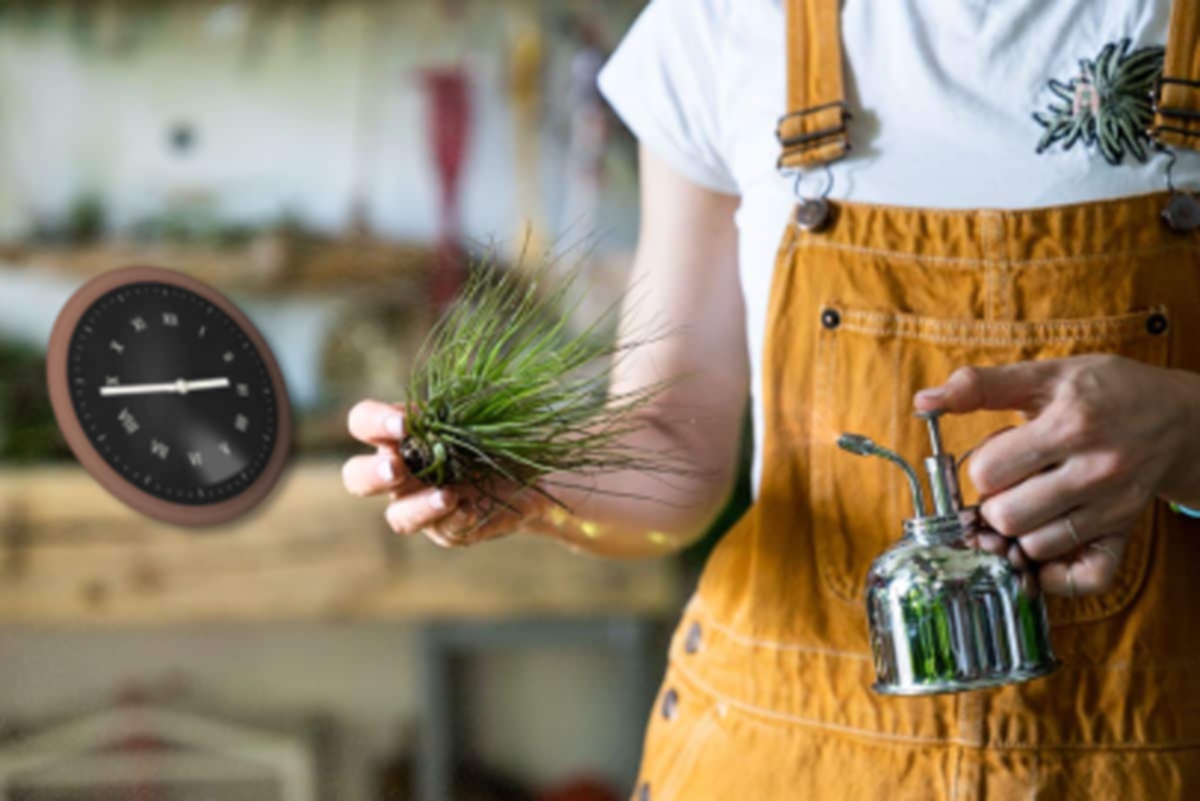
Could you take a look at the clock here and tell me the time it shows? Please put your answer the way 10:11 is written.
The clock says 2:44
